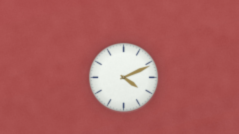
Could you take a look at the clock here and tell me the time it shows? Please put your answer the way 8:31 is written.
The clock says 4:11
